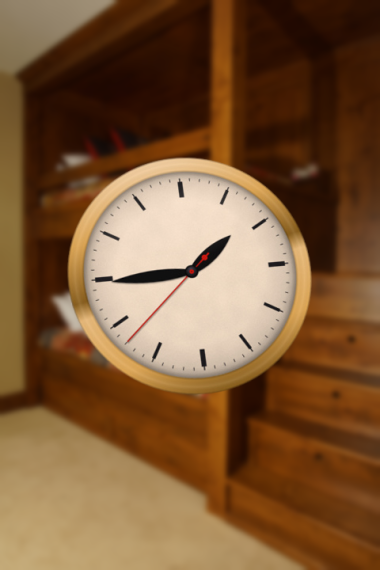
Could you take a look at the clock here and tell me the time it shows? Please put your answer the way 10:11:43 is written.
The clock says 1:44:38
